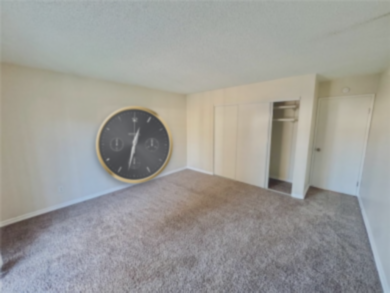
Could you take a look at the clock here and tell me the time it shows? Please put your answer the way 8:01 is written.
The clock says 12:32
